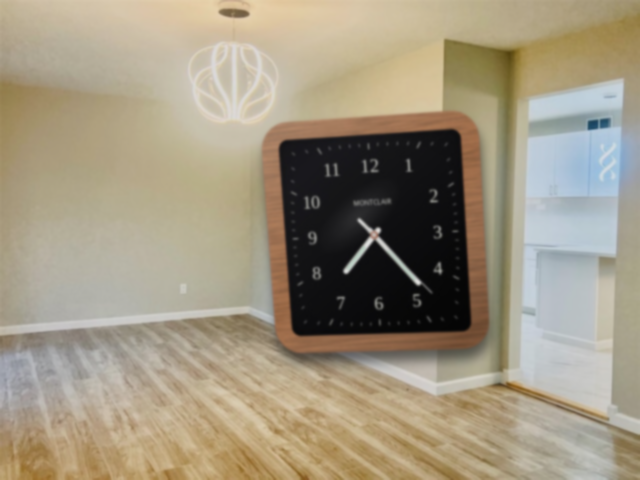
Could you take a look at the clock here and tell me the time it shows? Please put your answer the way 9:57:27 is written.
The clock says 7:23:23
